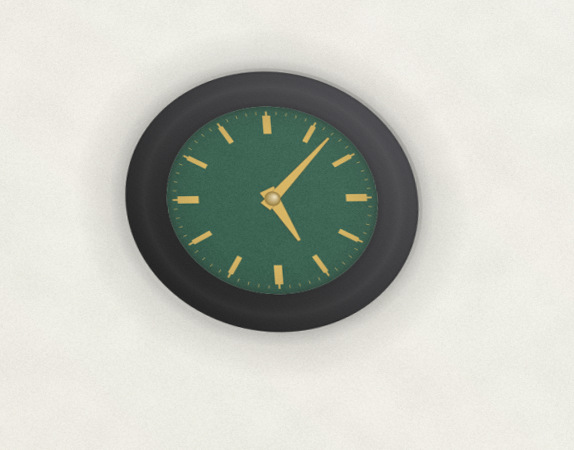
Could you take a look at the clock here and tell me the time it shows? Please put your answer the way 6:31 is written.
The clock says 5:07
